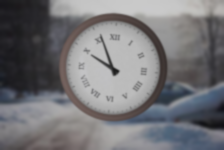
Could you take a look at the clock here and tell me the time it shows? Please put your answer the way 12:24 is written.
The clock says 9:56
